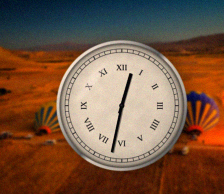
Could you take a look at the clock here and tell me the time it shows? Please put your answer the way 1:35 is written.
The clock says 12:32
